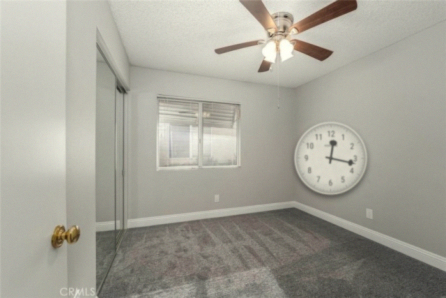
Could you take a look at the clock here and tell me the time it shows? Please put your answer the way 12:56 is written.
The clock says 12:17
